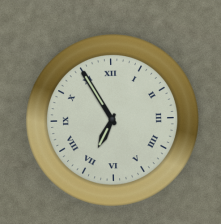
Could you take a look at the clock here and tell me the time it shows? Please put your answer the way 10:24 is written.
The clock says 6:55
